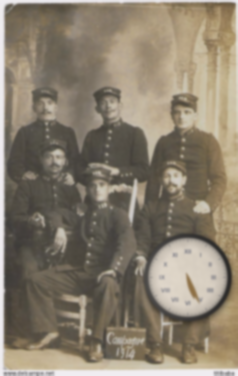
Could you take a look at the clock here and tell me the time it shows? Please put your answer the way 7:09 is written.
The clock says 5:26
